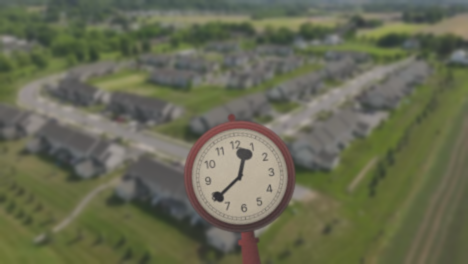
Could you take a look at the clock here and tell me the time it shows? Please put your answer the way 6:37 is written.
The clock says 12:39
